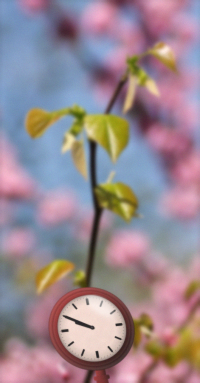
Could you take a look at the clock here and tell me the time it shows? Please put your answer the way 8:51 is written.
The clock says 9:50
